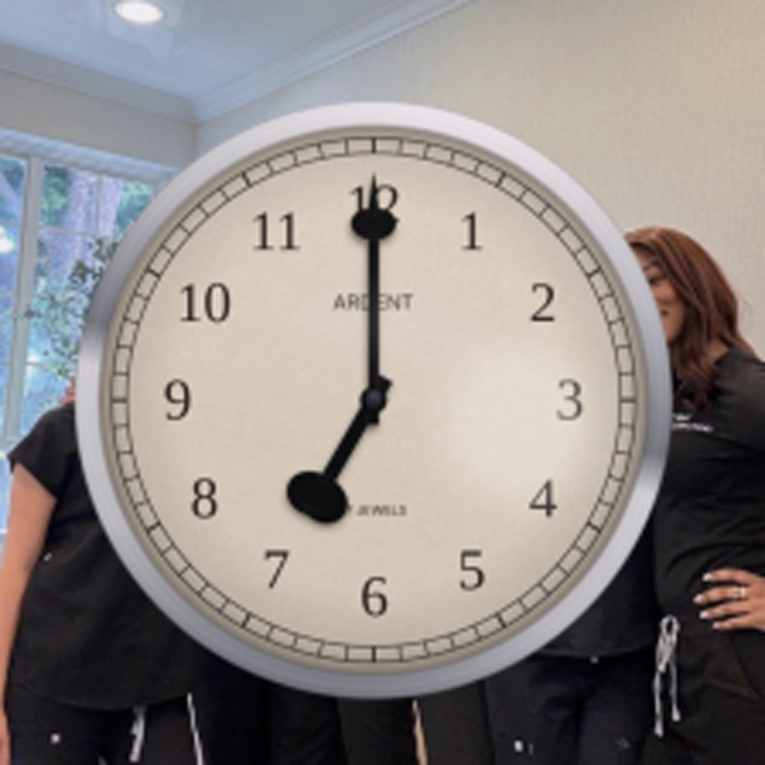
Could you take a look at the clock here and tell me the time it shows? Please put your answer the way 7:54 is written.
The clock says 7:00
